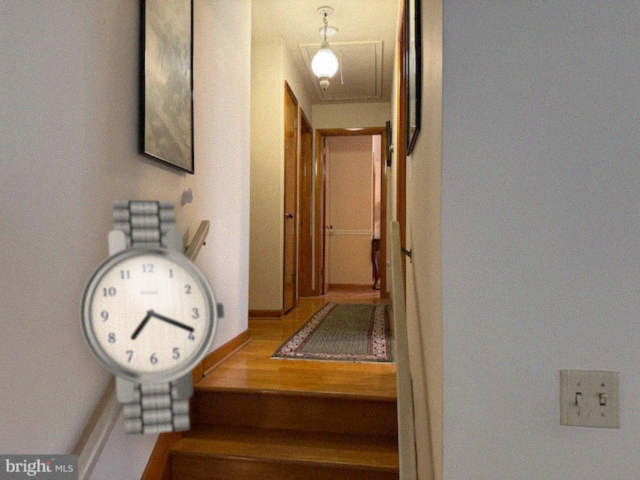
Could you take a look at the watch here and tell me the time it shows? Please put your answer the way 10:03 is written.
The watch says 7:19
